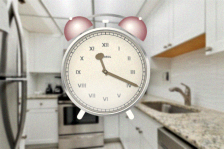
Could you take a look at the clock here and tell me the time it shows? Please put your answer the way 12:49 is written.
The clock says 11:19
